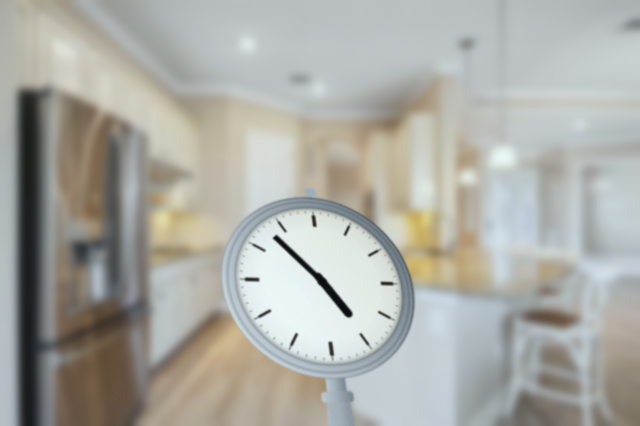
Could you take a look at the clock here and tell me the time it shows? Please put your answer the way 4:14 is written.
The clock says 4:53
